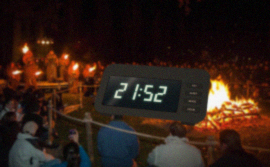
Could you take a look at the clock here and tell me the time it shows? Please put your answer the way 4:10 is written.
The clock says 21:52
